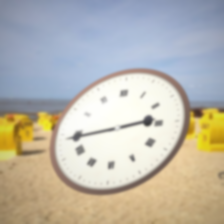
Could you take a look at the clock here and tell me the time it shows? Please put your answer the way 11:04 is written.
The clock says 2:44
